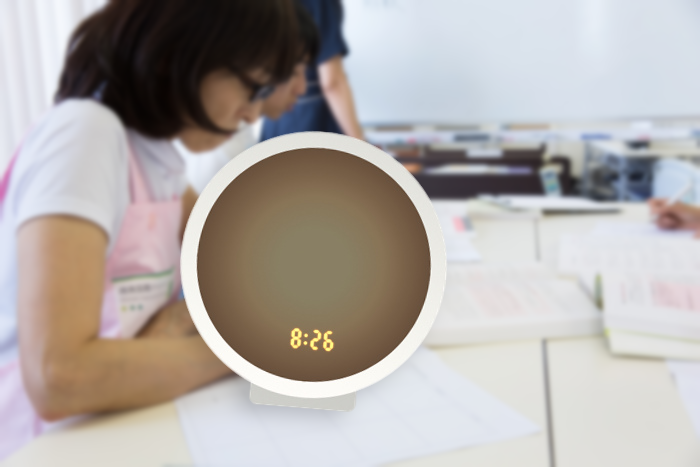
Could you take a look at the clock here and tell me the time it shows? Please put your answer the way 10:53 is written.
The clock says 8:26
